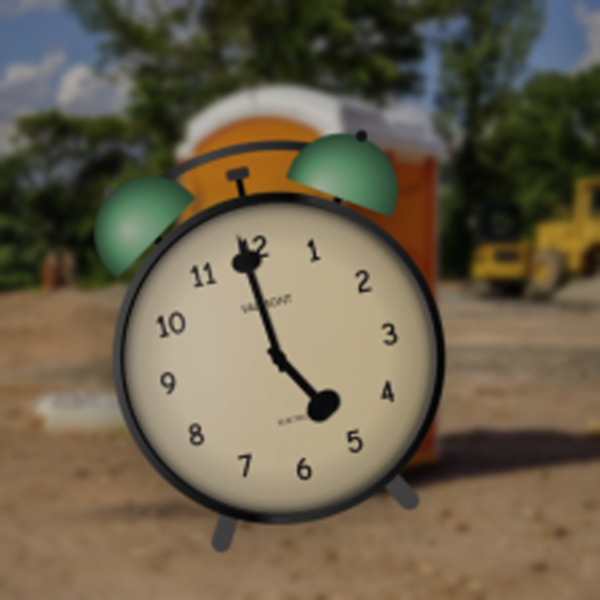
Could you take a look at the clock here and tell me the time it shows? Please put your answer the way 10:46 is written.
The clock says 4:59
